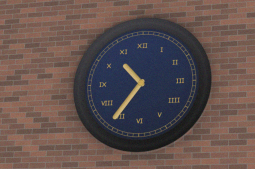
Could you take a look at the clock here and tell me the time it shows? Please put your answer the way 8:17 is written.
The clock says 10:36
